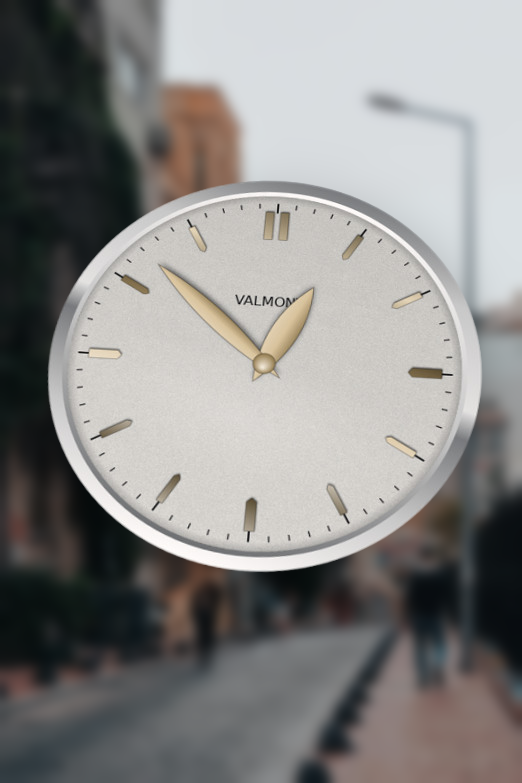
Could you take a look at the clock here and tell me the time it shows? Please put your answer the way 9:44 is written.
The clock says 12:52
